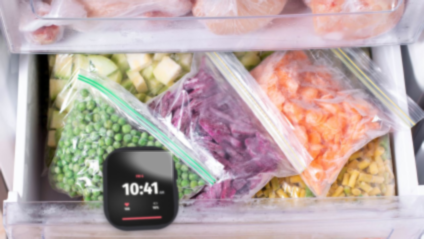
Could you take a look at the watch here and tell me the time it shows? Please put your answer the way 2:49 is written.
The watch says 10:41
